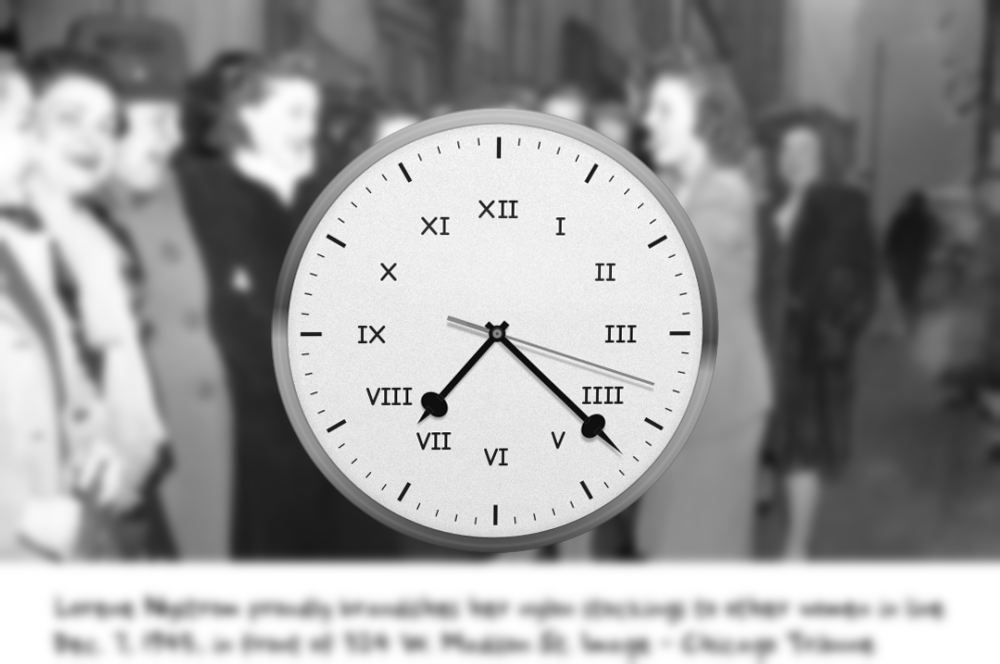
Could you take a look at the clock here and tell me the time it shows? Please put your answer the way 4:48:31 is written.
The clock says 7:22:18
